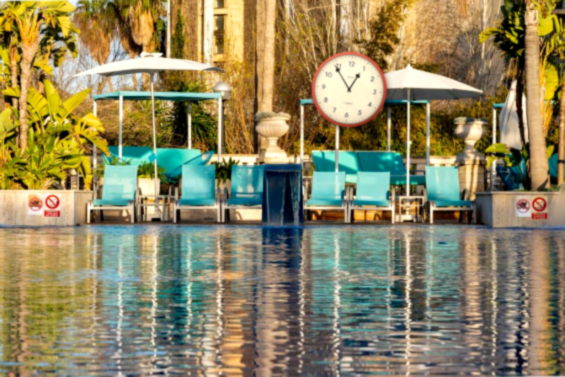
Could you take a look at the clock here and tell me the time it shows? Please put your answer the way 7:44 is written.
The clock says 12:54
